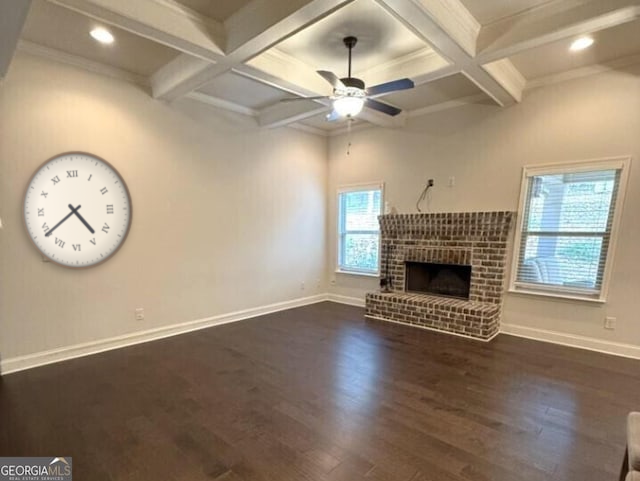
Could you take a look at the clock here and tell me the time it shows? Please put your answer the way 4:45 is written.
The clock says 4:39
